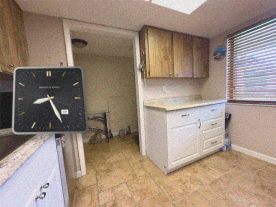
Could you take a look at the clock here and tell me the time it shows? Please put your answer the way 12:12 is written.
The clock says 8:26
